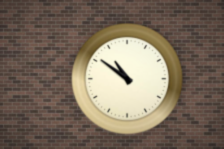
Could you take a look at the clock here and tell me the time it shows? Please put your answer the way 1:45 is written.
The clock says 10:51
